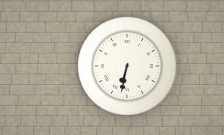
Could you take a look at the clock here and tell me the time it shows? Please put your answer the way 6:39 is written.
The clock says 6:32
